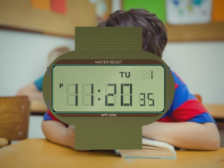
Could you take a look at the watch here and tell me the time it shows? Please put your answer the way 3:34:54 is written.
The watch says 11:20:35
